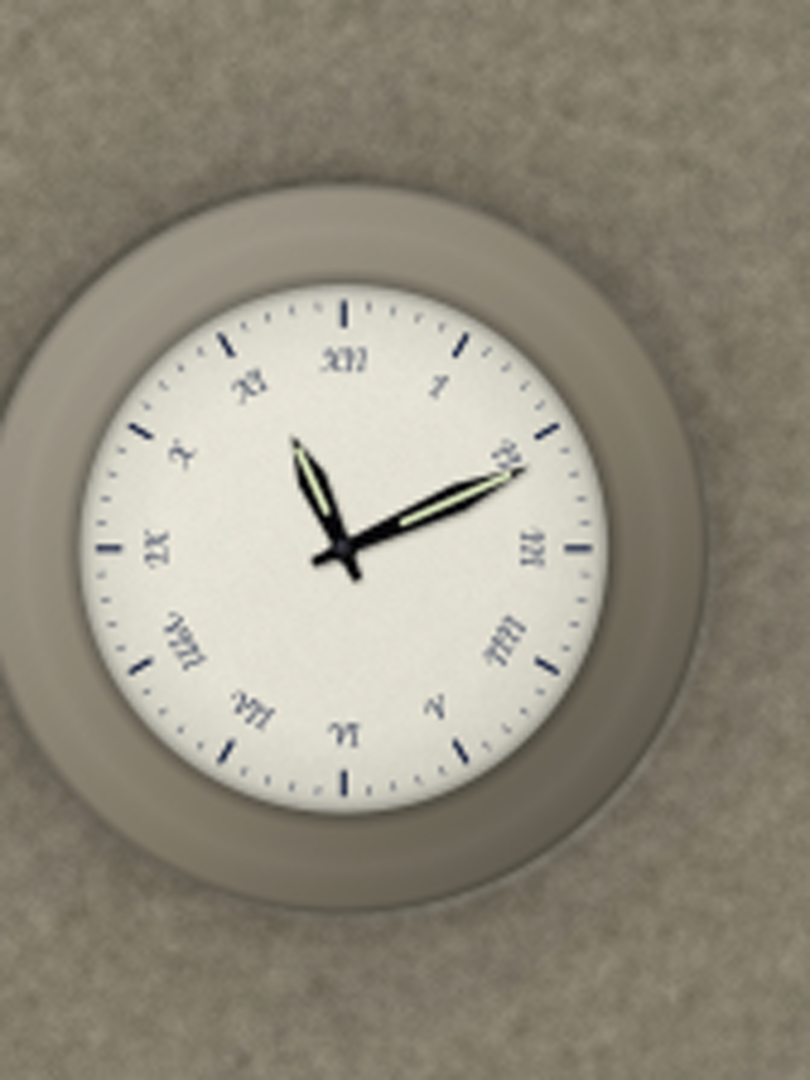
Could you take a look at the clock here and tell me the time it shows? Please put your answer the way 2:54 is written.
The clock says 11:11
